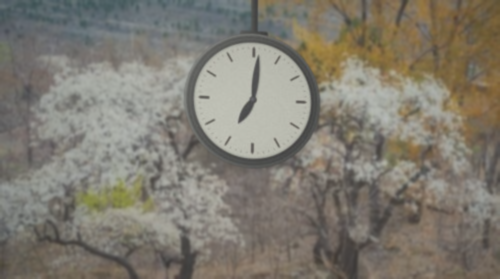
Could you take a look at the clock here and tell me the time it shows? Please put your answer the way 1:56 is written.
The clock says 7:01
